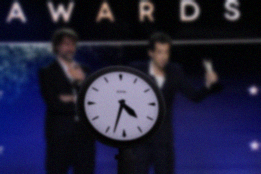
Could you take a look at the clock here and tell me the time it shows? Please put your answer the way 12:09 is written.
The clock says 4:33
